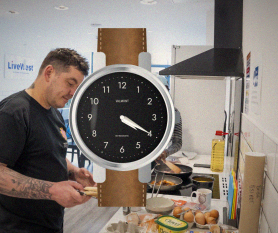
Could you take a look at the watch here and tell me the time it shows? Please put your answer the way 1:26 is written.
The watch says 4:20
